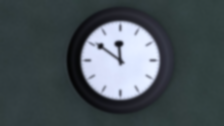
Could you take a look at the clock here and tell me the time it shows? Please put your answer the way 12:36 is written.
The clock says 11:51
